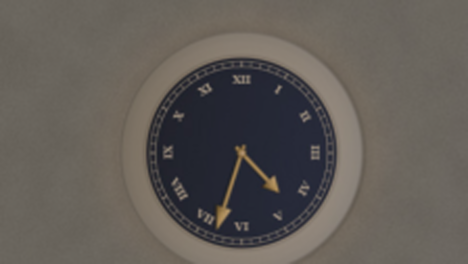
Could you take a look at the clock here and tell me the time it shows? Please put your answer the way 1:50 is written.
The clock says 4:33
